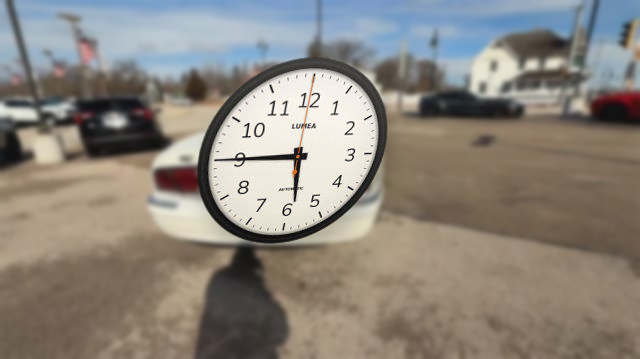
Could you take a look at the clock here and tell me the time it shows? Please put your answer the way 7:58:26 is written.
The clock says 5:45:00
